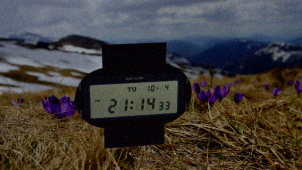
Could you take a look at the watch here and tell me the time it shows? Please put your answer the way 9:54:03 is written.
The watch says 21:14:33
